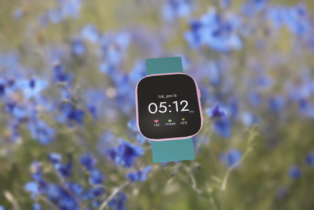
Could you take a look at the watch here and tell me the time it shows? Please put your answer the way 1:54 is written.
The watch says 5:12
